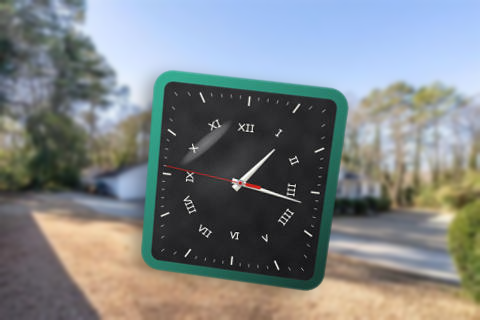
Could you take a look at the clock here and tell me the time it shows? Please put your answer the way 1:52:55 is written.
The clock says 1:16:46
